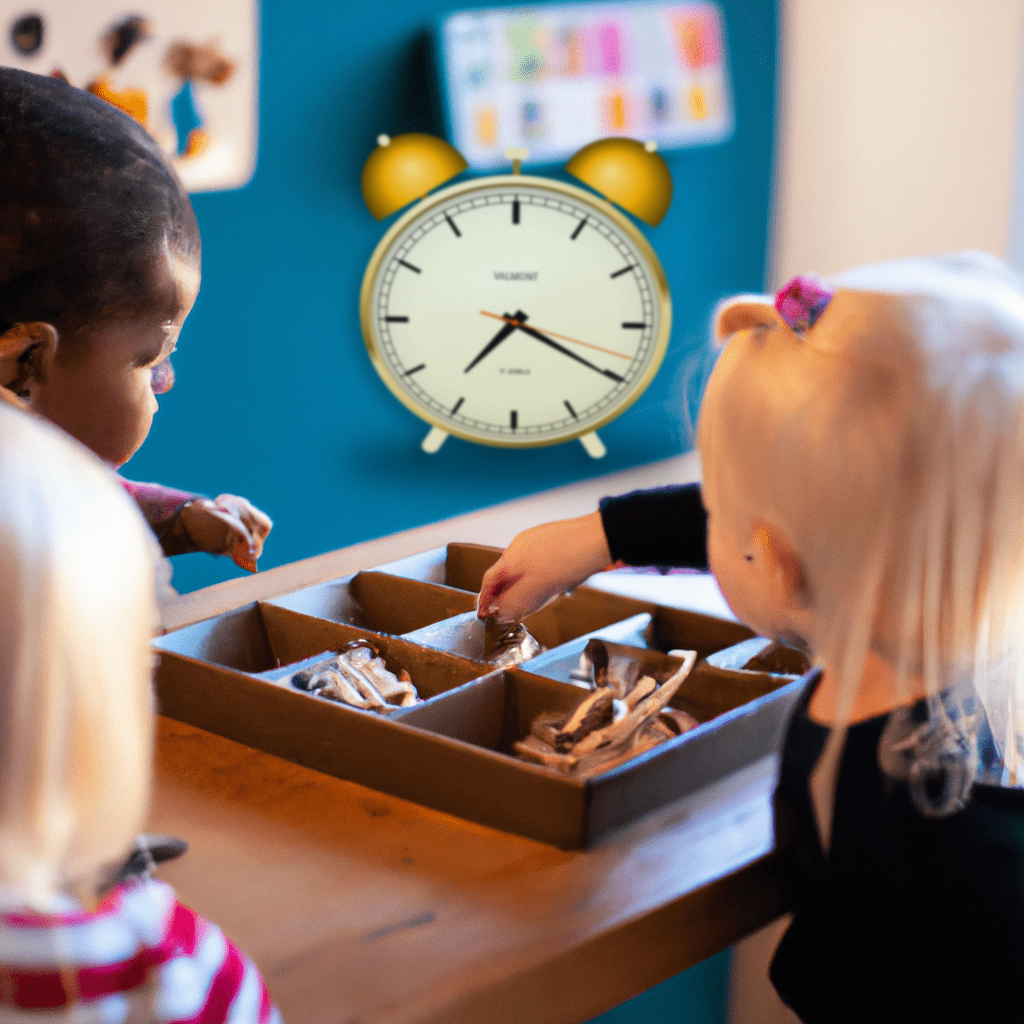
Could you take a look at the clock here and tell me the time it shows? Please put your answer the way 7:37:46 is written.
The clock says 7:20:18
